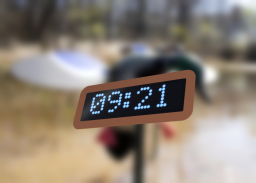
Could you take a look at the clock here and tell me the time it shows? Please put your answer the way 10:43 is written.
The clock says 9:21
